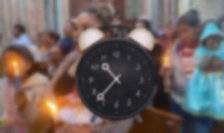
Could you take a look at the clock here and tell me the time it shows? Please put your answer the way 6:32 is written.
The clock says 10:37
